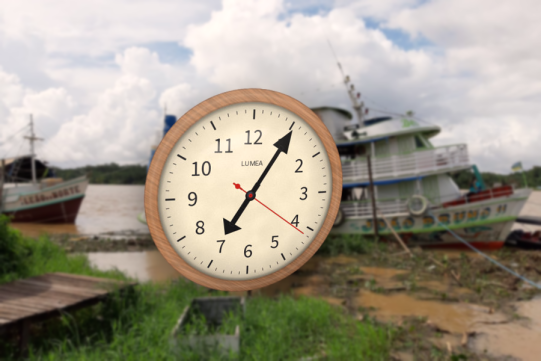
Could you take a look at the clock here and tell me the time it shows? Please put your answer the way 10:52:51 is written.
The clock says 7:05:21
